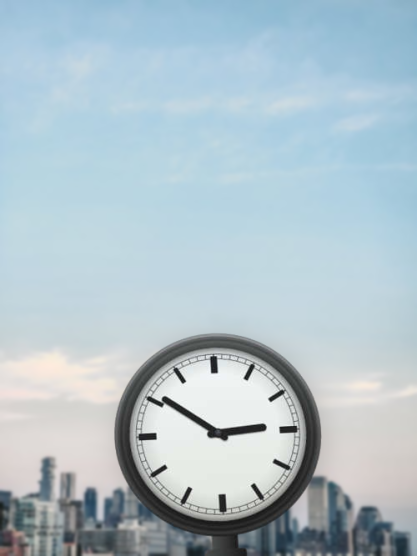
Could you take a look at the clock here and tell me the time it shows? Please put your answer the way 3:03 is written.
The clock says 2:51
